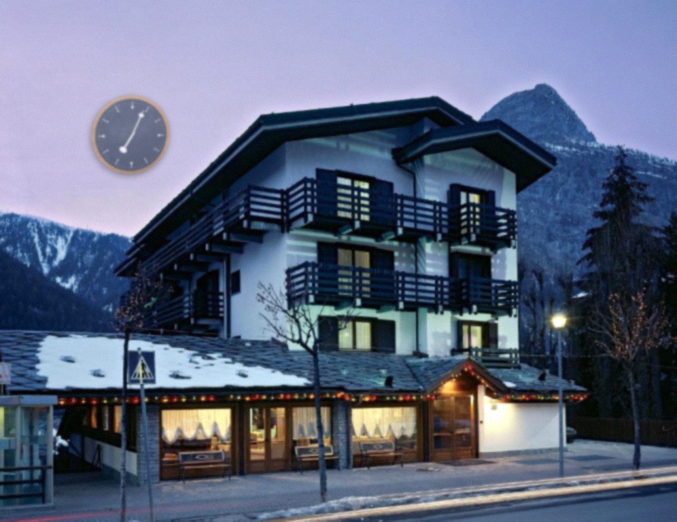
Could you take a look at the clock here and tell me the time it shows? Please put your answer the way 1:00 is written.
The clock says 7:04
